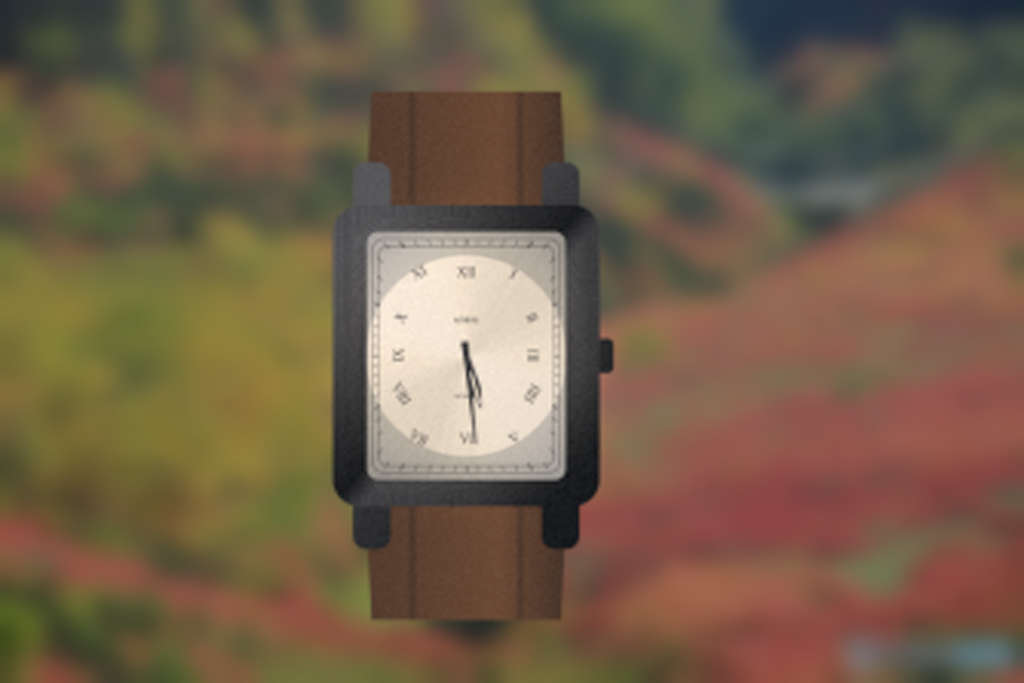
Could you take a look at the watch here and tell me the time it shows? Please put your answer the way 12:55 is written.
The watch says 5:29
